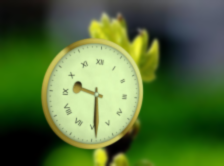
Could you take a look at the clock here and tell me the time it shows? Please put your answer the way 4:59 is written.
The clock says 9:29
